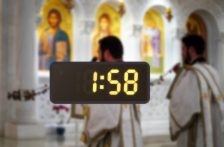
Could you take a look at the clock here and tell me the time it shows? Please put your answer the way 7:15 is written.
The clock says 1:58
